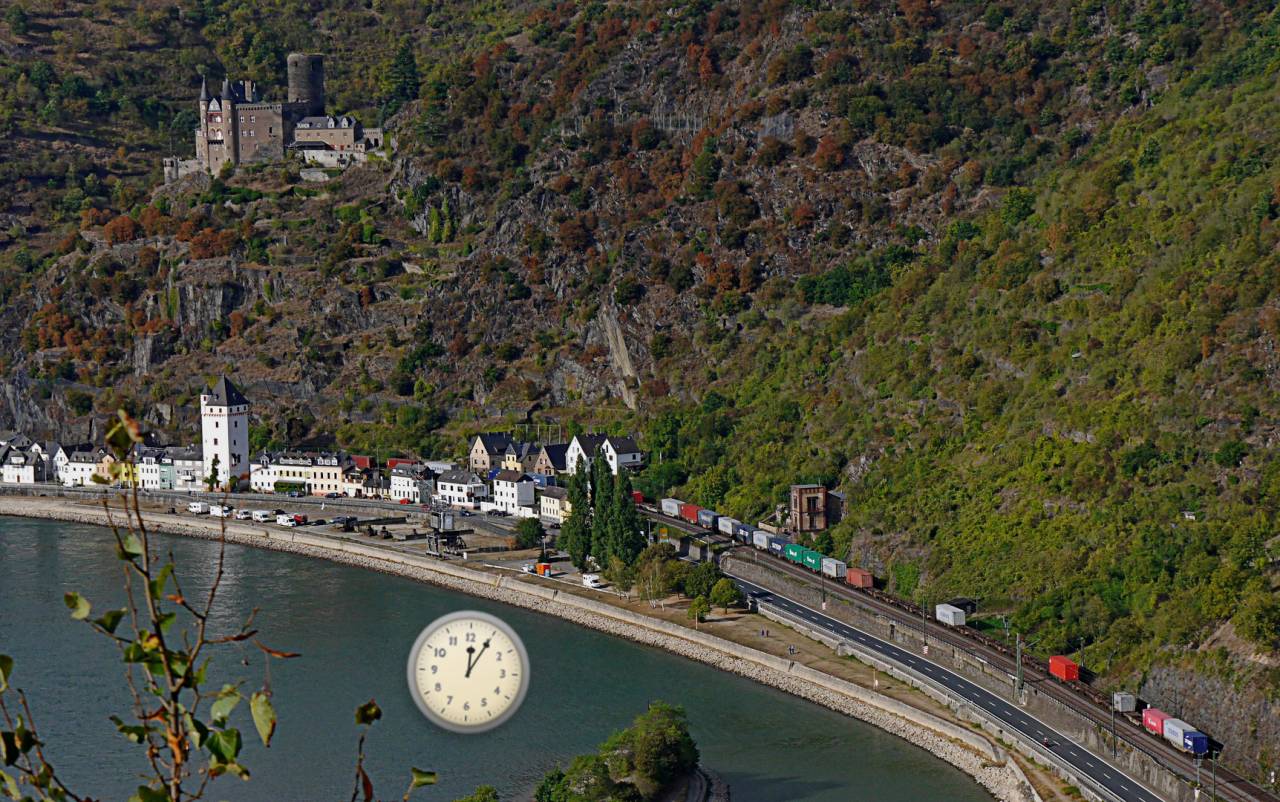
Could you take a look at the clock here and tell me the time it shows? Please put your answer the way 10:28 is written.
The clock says 12:05
